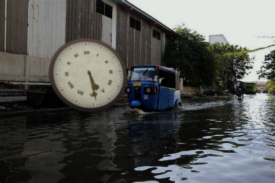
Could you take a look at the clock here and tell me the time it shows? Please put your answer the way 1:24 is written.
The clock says 5:29
